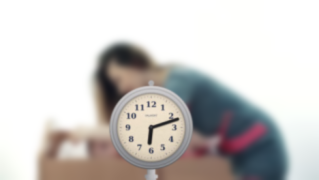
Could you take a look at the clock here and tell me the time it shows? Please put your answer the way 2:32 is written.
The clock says 6:12
